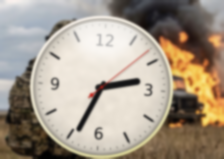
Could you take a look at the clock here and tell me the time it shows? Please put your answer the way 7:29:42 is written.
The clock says 2:34:08
